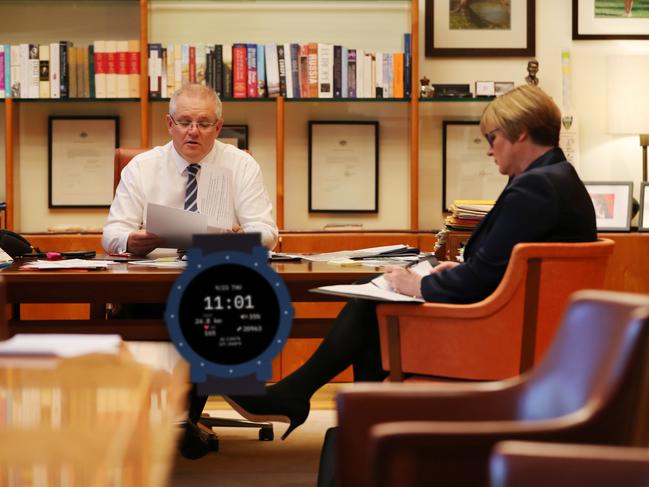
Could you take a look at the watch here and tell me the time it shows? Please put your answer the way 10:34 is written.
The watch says 11:01
